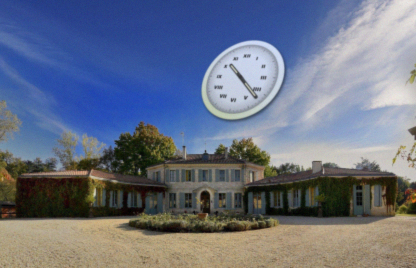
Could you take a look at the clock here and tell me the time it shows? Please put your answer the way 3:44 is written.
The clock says 10:22
